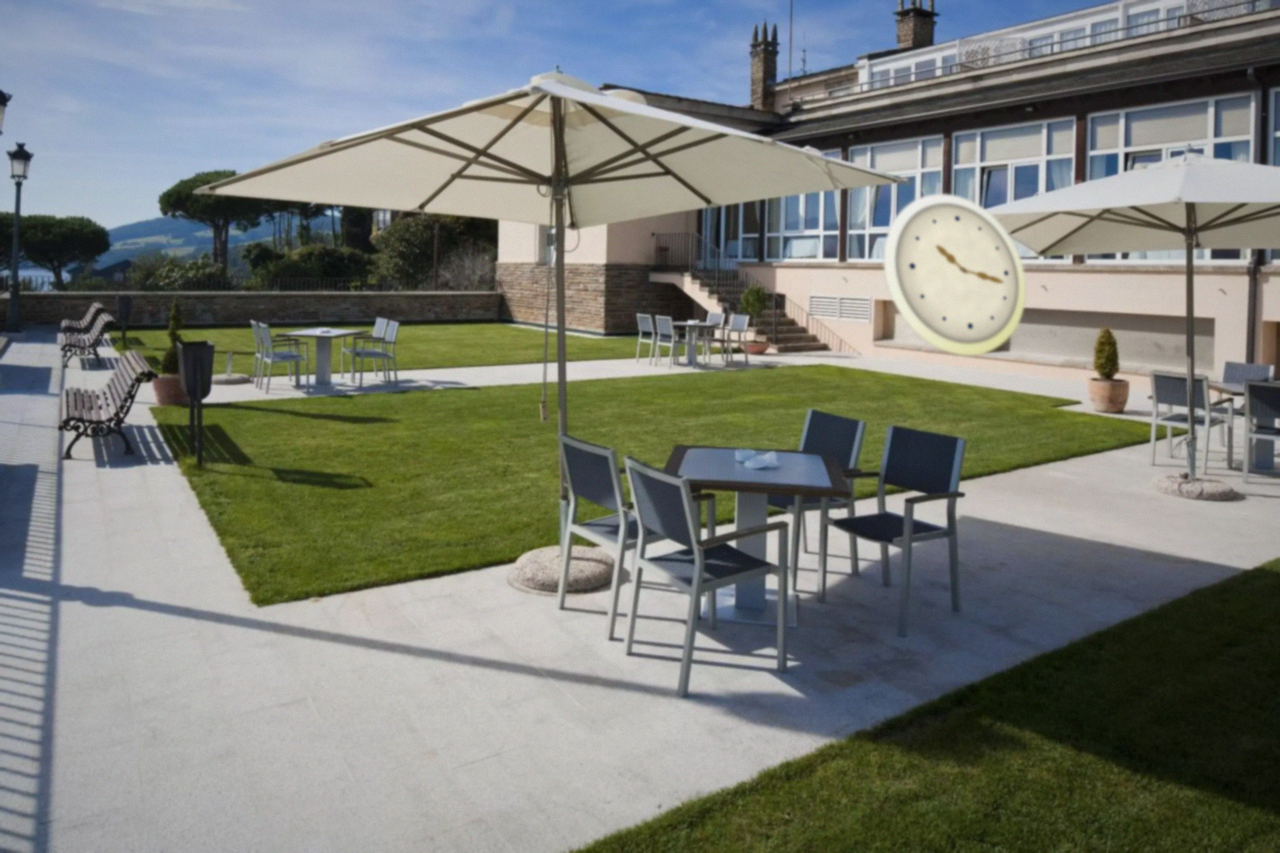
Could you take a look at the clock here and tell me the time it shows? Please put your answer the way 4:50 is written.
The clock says 10:17
